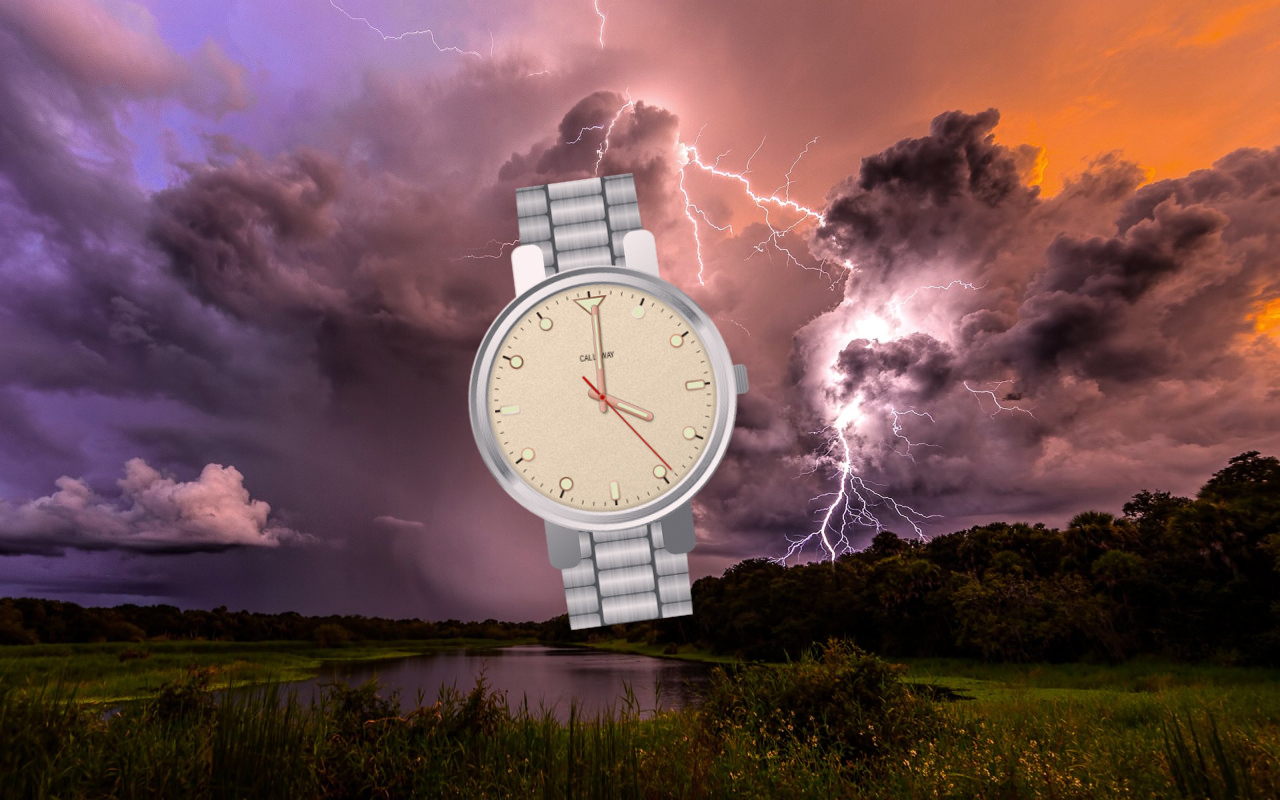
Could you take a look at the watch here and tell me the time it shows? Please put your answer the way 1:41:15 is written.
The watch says 4:00:24
